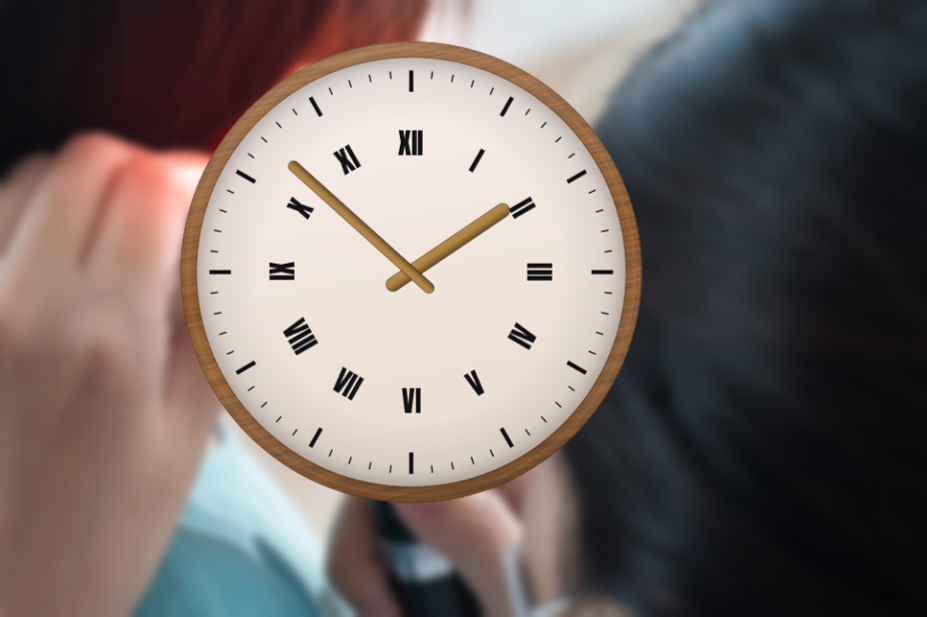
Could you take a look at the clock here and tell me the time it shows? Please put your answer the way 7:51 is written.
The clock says 1:52
